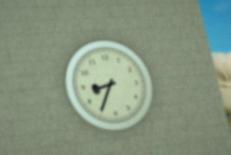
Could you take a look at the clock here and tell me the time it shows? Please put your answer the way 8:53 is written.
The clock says 8:35
